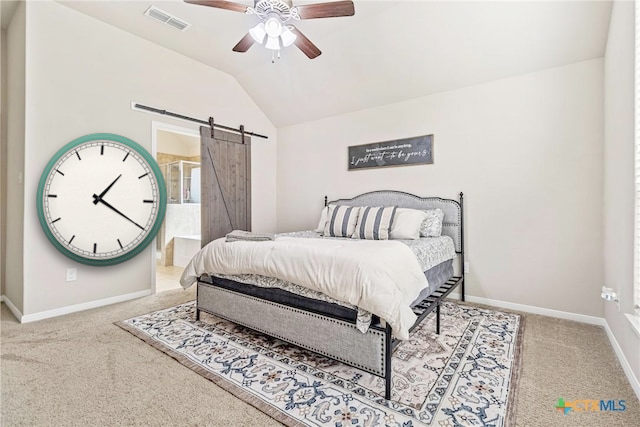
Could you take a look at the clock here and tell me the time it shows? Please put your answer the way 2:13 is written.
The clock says 1:20
